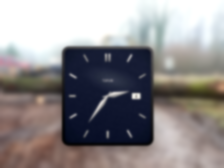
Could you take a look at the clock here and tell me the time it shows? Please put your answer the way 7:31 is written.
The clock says 2:36
